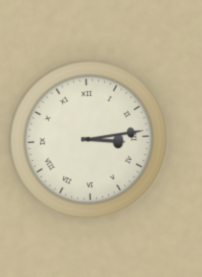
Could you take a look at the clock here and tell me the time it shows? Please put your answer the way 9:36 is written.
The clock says 3:14
